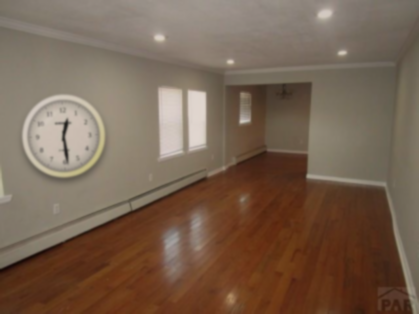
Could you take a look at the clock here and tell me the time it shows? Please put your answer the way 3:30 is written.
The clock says 12:29
